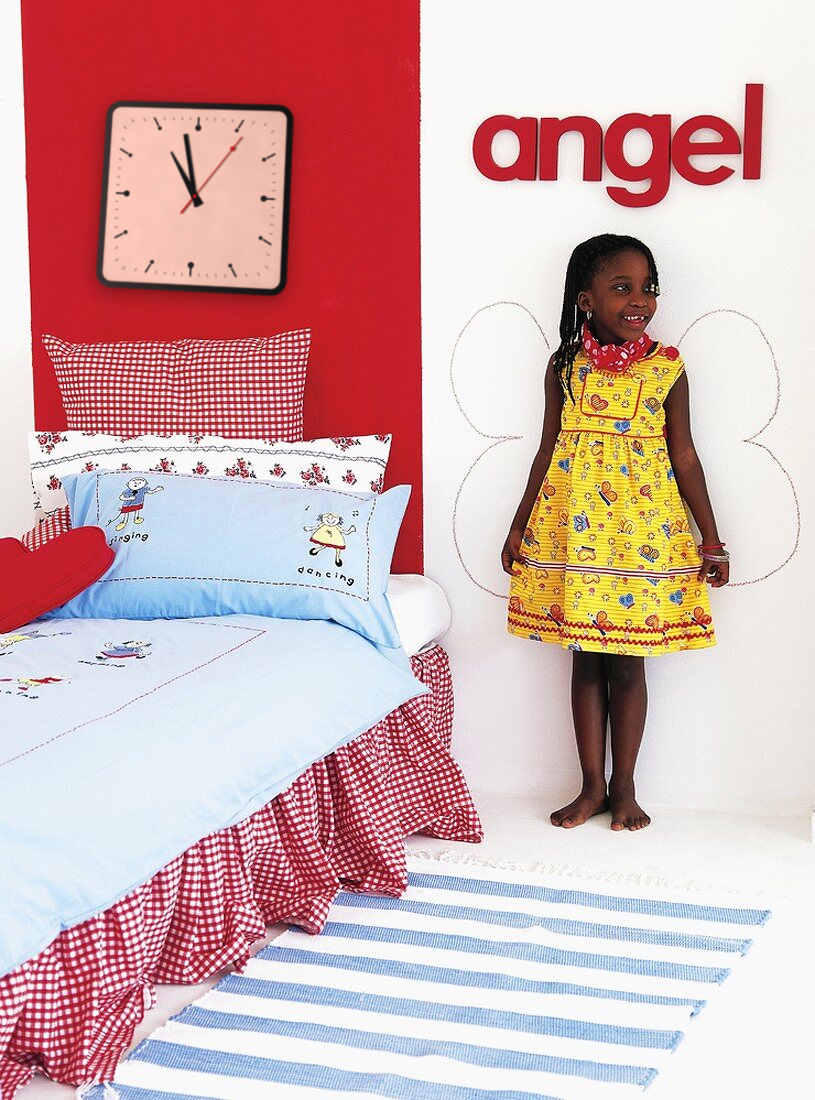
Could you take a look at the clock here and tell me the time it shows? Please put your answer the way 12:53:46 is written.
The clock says 10:58:06
